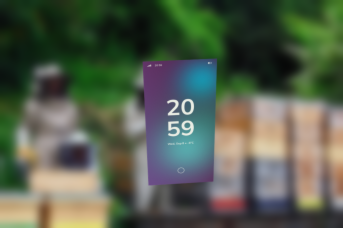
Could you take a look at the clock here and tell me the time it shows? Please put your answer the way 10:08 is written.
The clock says 20:59
